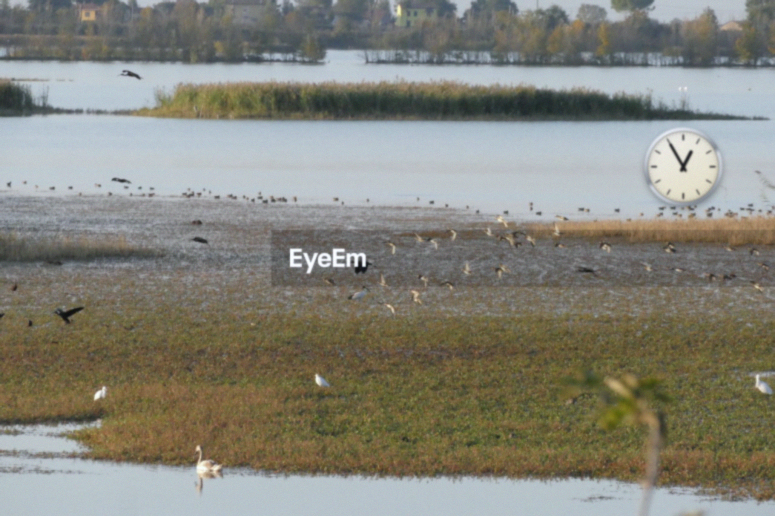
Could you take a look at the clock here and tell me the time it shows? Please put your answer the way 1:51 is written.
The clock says 12:55
